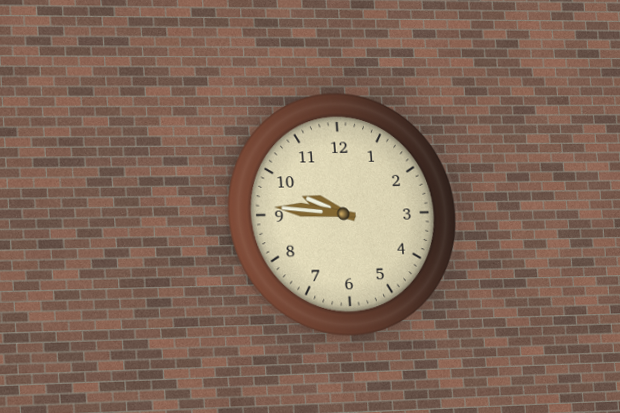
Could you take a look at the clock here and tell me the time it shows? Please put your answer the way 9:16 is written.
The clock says 9:46
